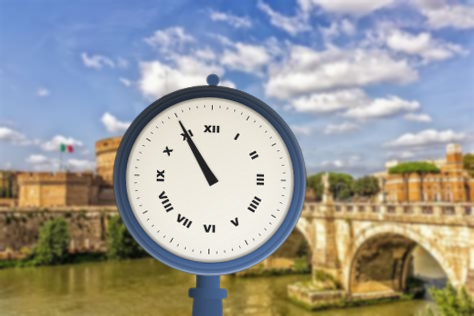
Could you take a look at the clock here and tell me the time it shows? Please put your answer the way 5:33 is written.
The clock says 10:55
